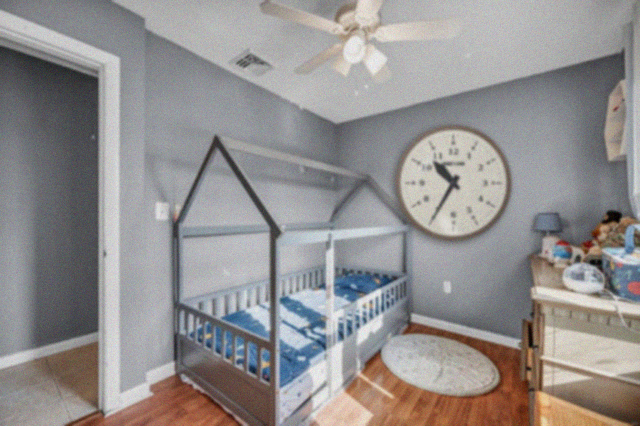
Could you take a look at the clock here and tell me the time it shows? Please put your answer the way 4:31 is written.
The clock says 10:35
